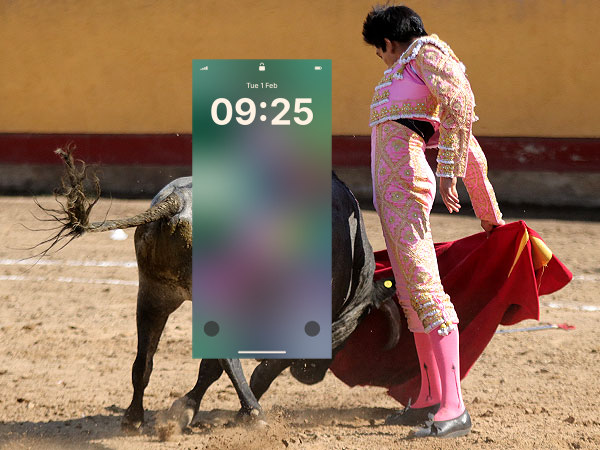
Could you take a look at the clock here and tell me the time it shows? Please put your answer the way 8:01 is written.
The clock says 9:25
